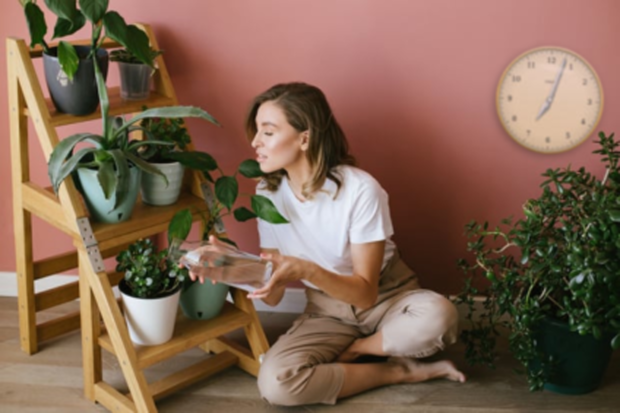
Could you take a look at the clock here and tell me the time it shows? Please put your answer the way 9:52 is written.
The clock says 7:03
